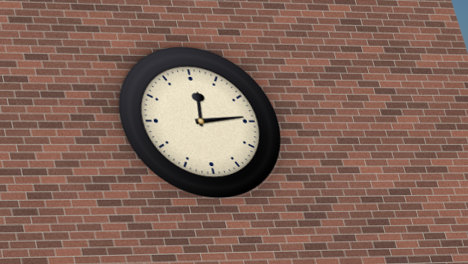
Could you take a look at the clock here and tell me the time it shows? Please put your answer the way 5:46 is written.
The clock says 12:14
